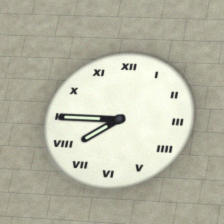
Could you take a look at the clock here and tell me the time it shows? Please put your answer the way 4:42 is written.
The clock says 7:45
